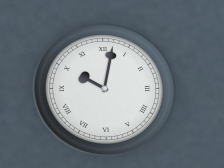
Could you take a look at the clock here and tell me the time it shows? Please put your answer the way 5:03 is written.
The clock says 10:02
